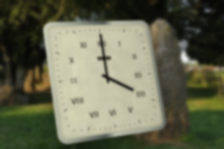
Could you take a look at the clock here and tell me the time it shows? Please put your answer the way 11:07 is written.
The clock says 4:00
